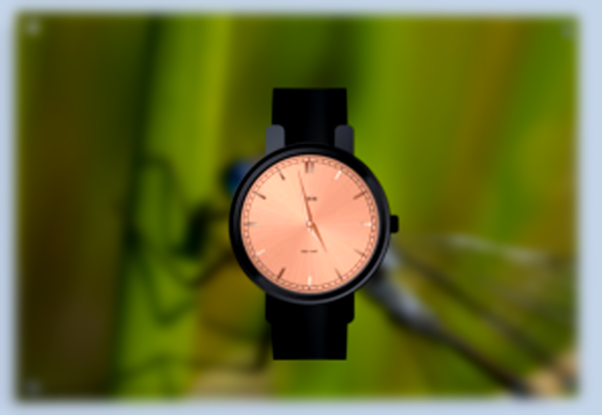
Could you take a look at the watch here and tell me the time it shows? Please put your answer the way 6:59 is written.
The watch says 4:58
